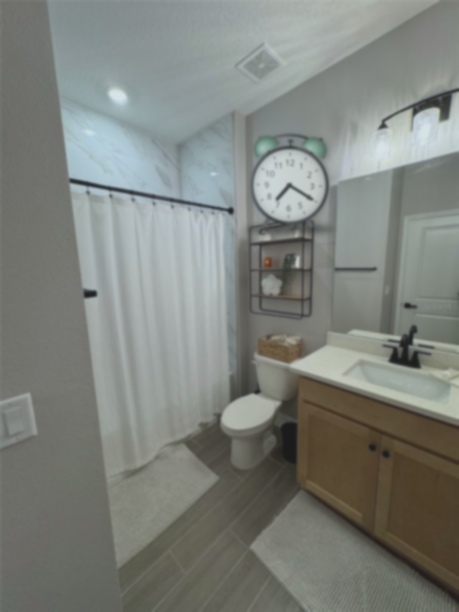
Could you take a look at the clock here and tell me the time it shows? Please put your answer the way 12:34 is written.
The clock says 7:20
